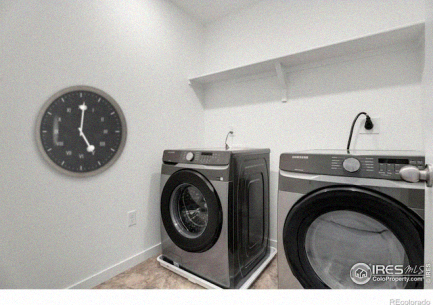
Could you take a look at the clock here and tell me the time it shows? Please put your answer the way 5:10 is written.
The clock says 5:01
